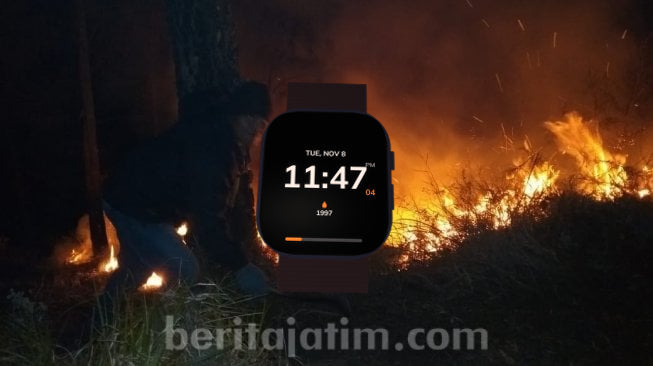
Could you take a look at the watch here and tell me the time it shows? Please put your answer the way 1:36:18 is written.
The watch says 11:47:04
